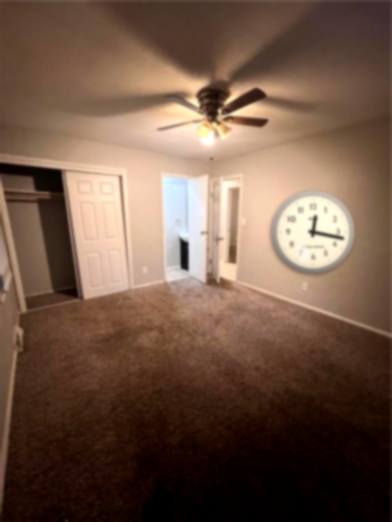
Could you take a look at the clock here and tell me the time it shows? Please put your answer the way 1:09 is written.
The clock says 12:17
